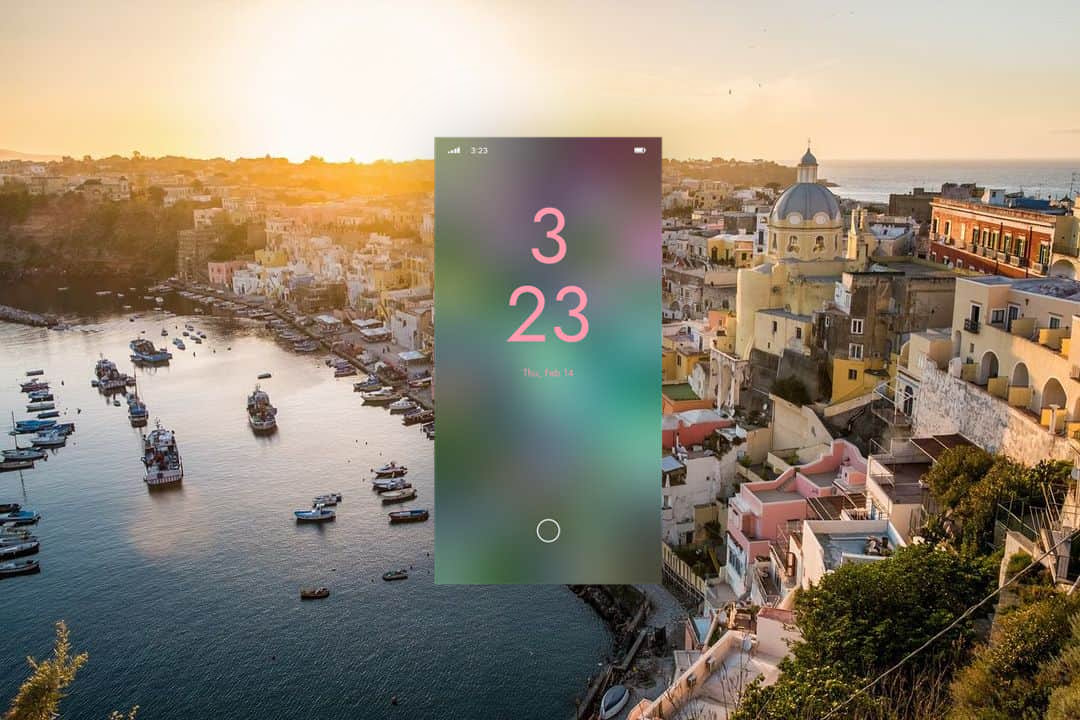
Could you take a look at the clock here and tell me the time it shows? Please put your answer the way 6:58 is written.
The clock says 3:23
